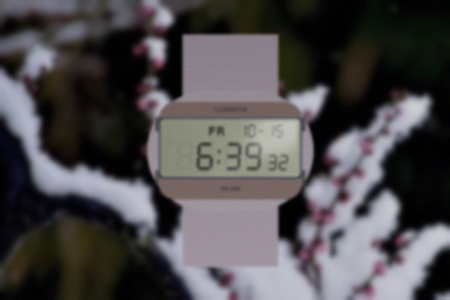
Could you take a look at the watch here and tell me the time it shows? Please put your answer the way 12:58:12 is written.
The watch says 6:39:32
